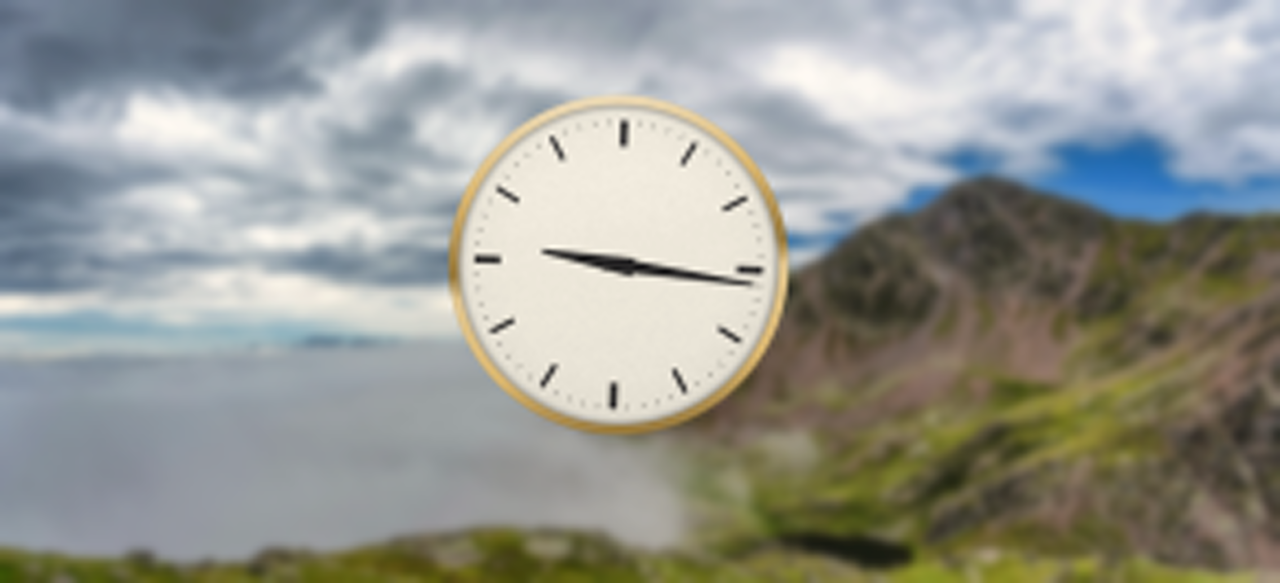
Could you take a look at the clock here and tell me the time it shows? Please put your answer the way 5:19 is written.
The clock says 9:16
